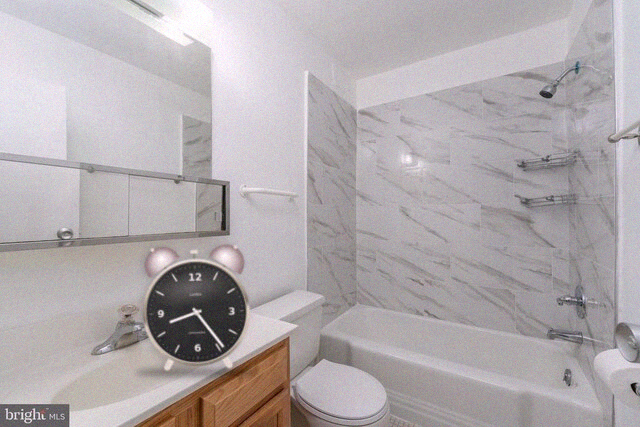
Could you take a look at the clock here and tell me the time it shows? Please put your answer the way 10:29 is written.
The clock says 8:24
